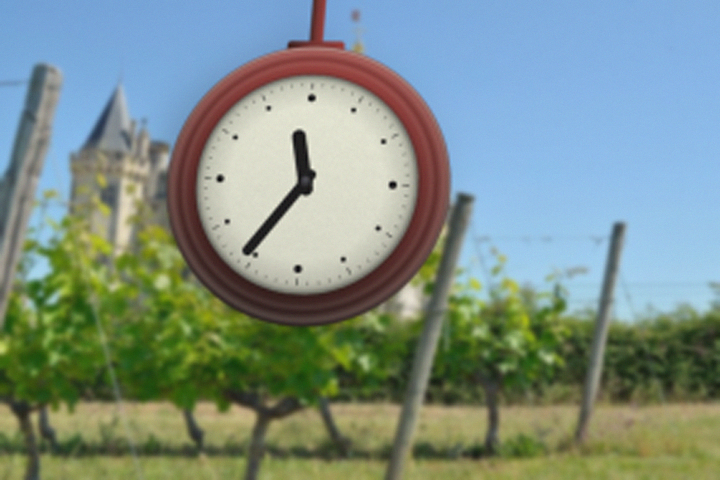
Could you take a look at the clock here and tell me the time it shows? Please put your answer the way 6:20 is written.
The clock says 11:36
